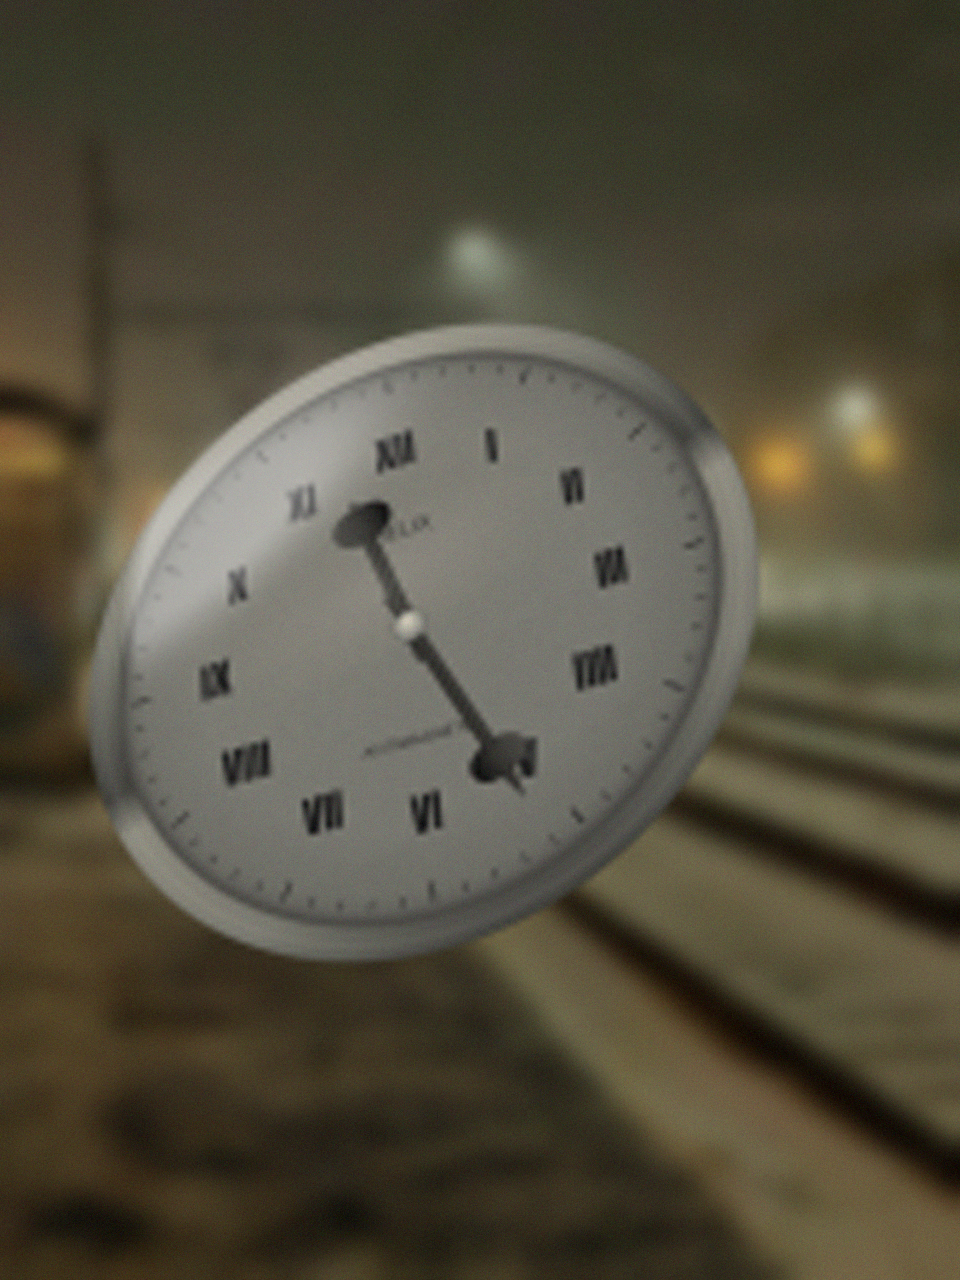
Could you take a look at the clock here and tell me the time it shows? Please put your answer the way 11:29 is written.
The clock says 11:26
